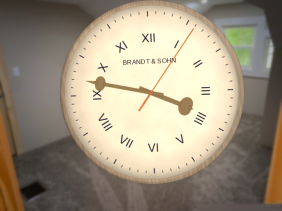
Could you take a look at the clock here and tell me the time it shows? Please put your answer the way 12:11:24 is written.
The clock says 3:47:06
